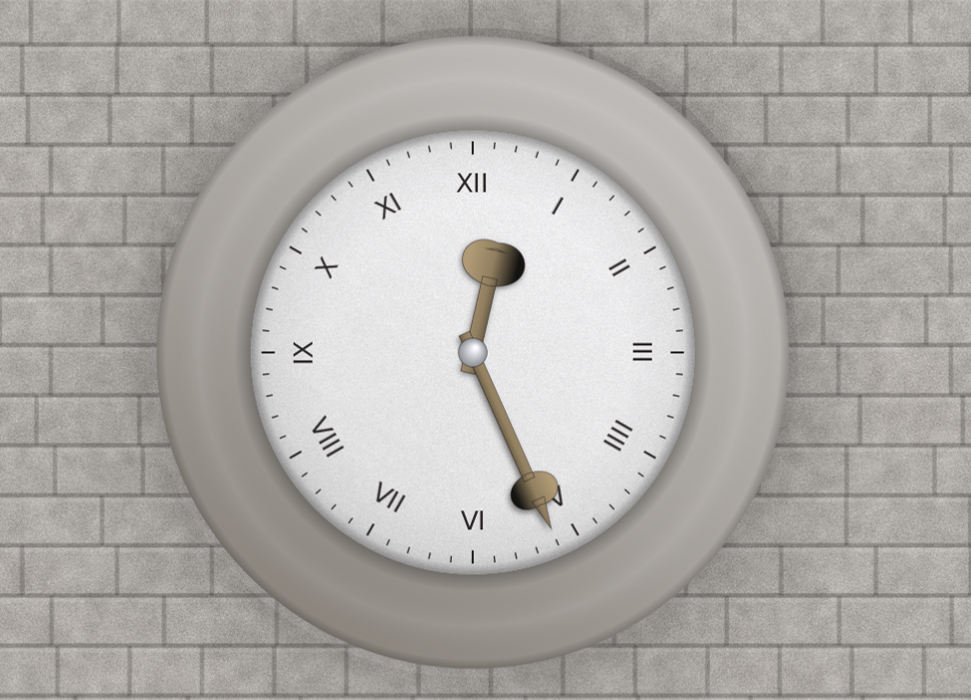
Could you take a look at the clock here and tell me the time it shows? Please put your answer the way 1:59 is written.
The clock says 12:26
